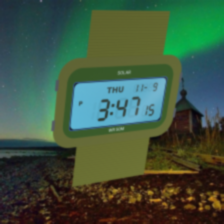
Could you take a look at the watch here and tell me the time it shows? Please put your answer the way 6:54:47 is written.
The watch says 3:47:15
